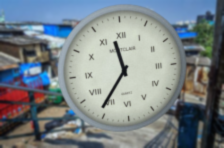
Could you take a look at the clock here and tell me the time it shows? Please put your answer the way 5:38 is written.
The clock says 11:36
